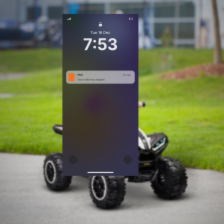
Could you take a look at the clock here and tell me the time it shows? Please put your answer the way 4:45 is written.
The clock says 7:53
